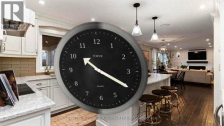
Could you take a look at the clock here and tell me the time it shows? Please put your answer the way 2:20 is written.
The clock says 10:20
